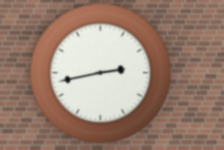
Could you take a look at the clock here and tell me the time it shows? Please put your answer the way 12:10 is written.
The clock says 2:43
